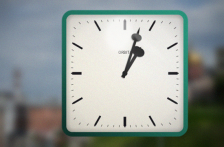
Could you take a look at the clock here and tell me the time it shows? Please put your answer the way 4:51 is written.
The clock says 1:03
